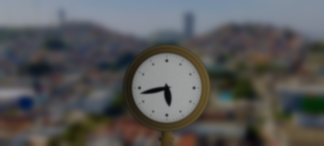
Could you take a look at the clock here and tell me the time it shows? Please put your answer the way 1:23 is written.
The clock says 5:43
